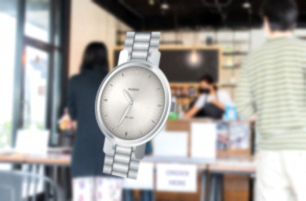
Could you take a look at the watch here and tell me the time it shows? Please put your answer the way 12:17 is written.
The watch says 10:34
